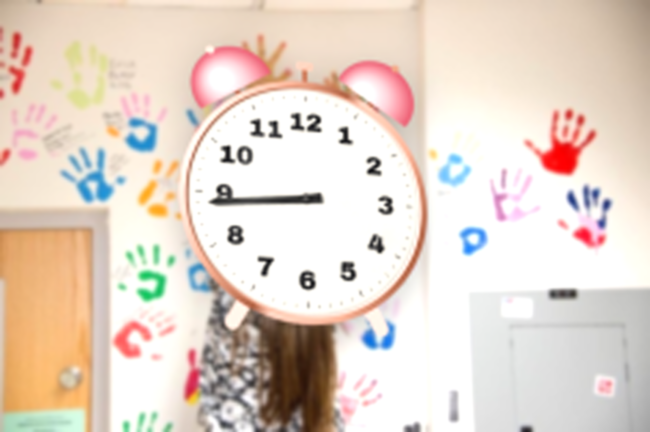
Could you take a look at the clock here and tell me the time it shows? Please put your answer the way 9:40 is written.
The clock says 8:44
